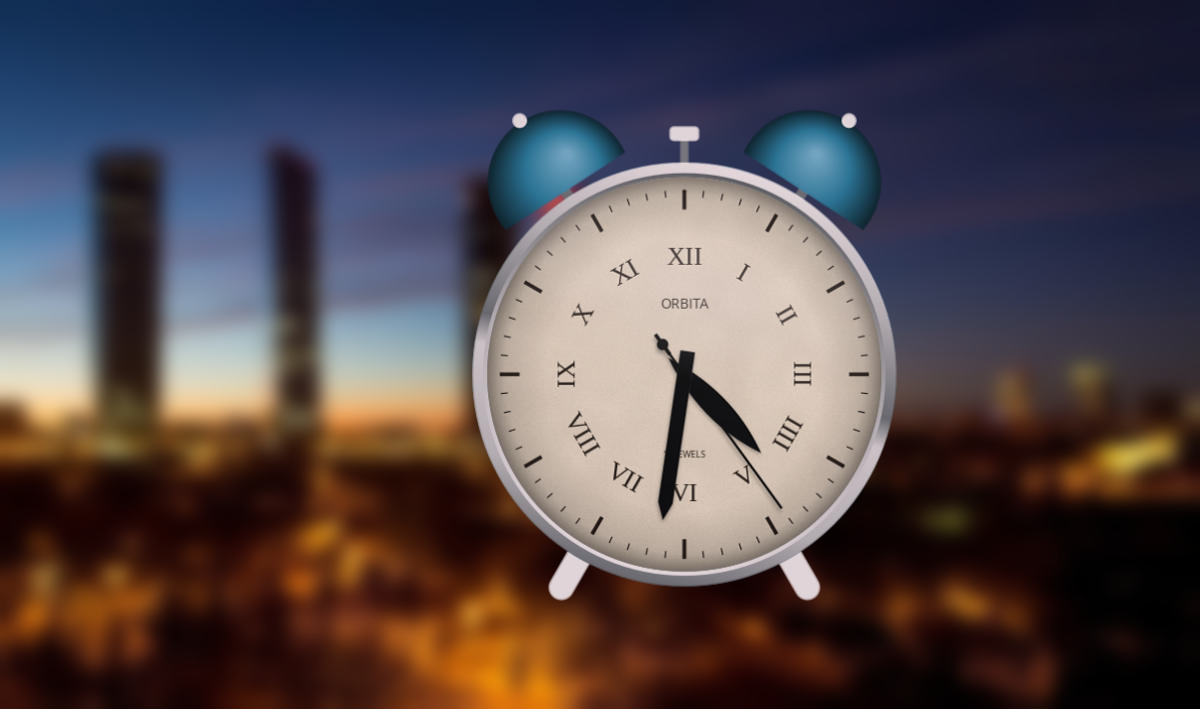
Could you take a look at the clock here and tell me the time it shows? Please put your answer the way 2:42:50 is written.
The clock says 4:31:24
